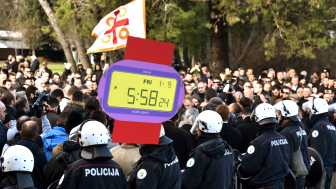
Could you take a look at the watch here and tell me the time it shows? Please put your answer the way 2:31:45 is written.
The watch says 5:58:24
